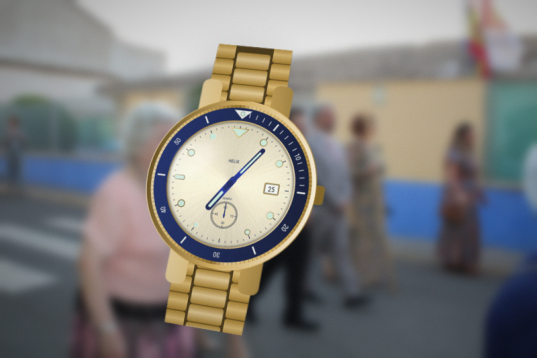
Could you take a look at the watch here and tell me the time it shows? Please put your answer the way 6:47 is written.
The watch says 7:06
